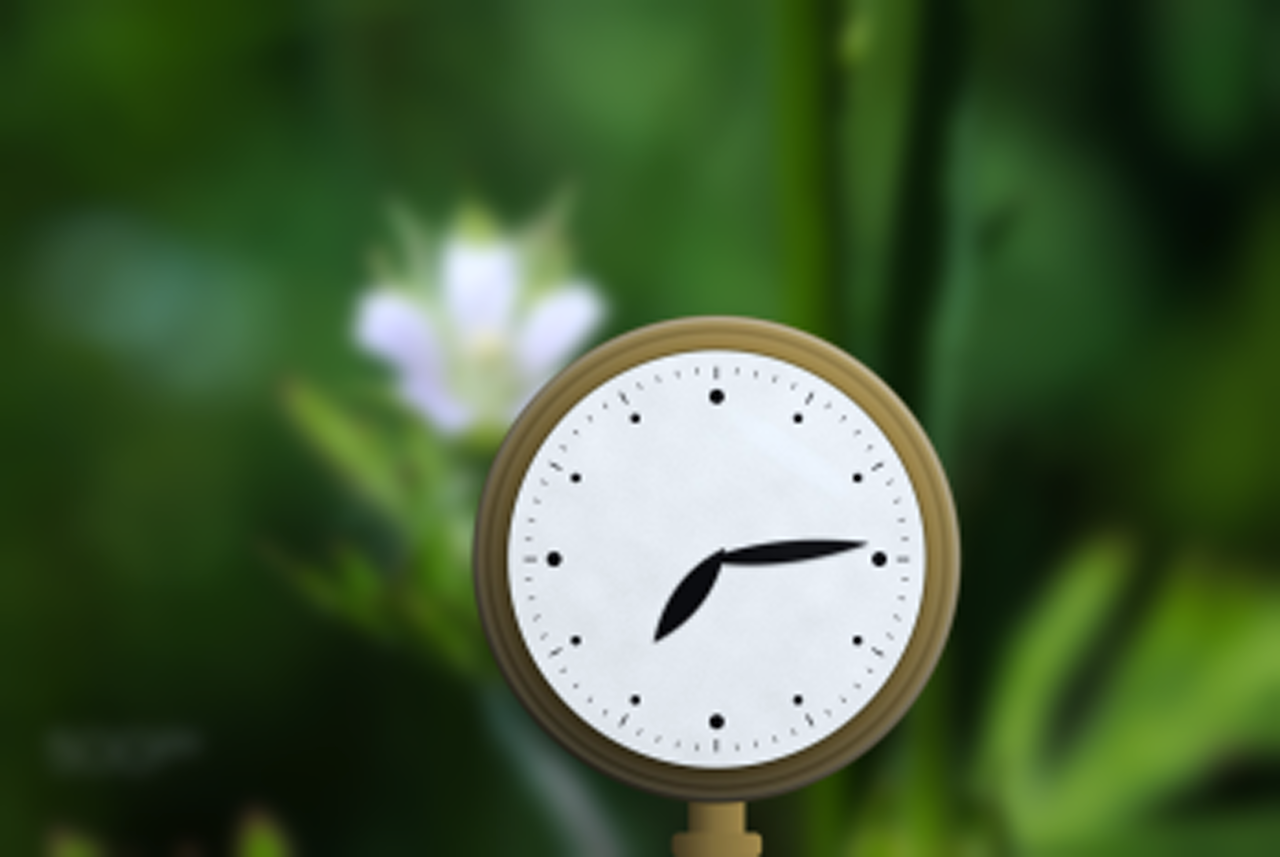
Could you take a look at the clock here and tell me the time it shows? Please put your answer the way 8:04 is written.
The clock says 7:14
